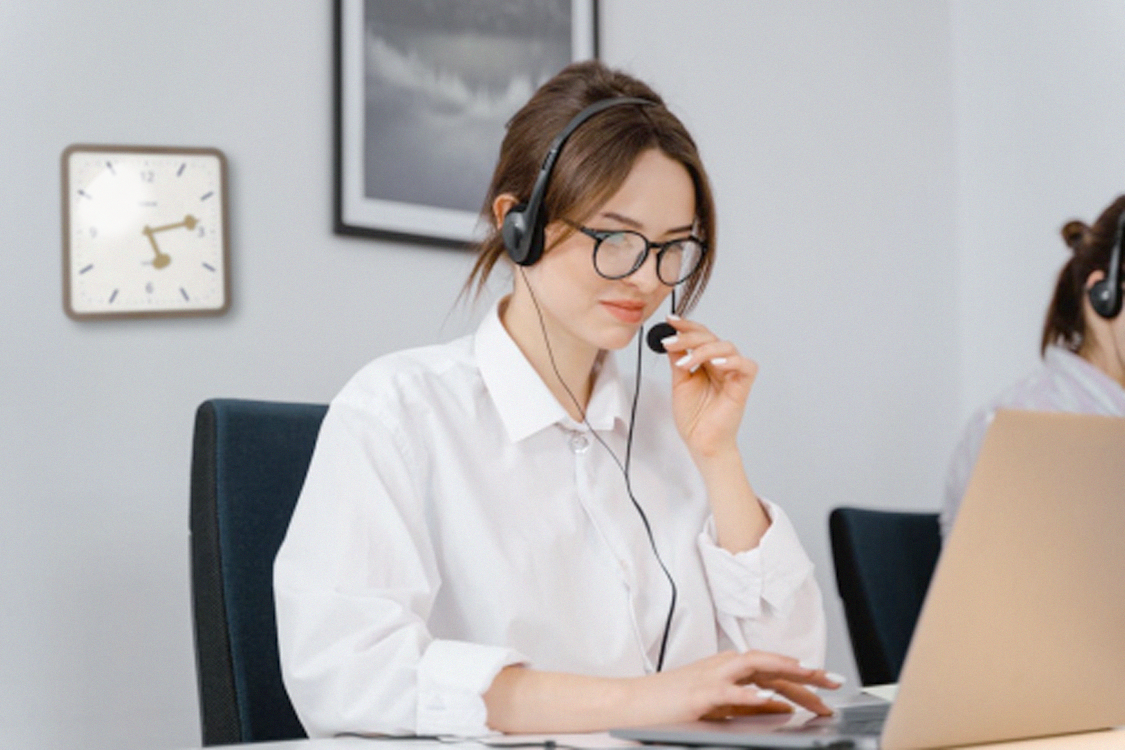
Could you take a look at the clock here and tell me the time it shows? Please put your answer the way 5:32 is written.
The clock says 5:13
